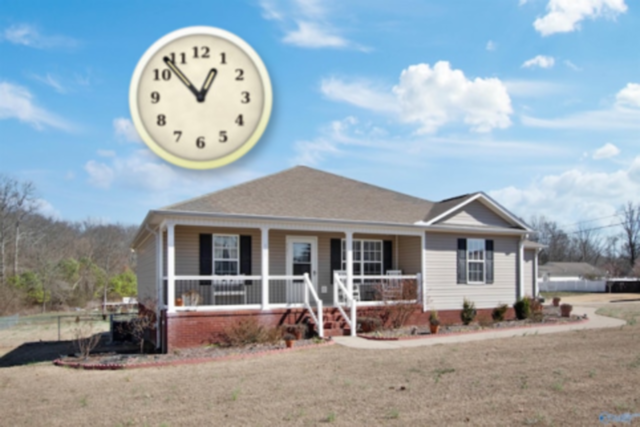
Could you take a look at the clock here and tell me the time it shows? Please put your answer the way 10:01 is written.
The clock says 12:53
